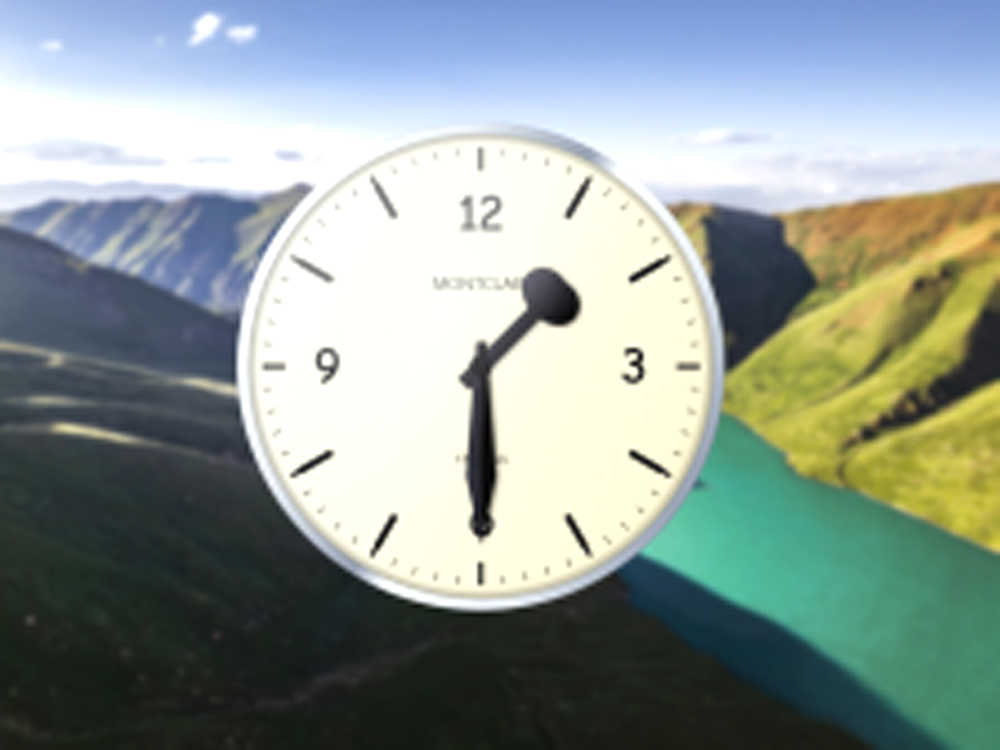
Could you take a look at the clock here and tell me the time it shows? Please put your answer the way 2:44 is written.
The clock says 1:30
